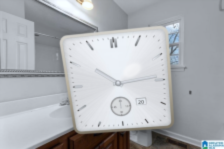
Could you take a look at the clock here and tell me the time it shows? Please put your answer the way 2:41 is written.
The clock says 10:14
